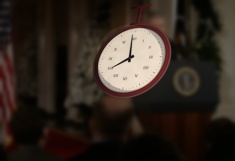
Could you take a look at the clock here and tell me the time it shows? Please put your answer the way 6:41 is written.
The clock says 7:59
